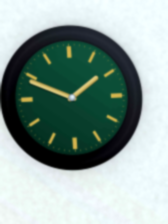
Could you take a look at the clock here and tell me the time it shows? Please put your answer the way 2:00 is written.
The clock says 1:49
